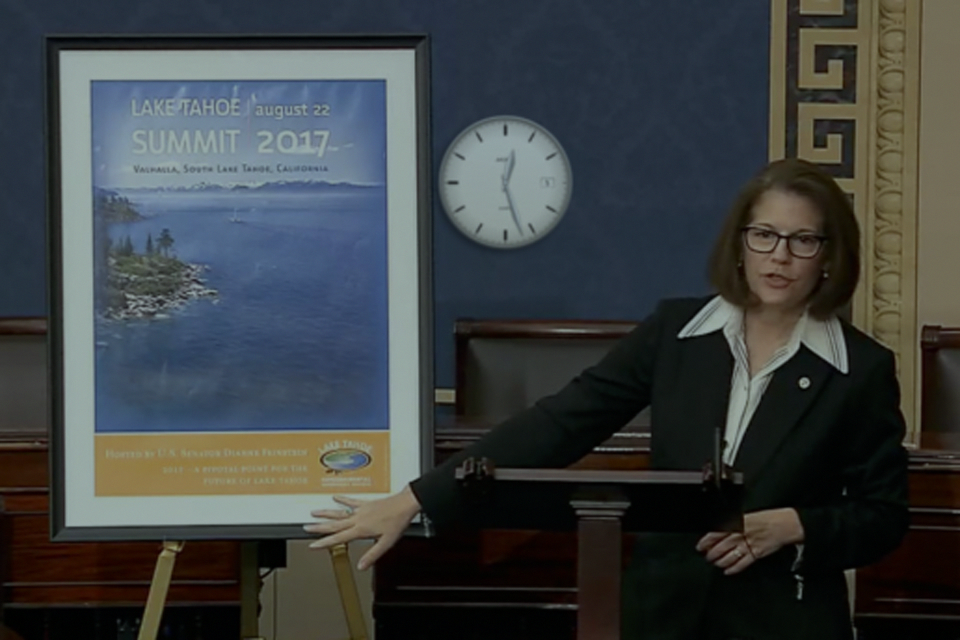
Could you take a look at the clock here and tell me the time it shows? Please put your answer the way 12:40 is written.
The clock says 12:27
